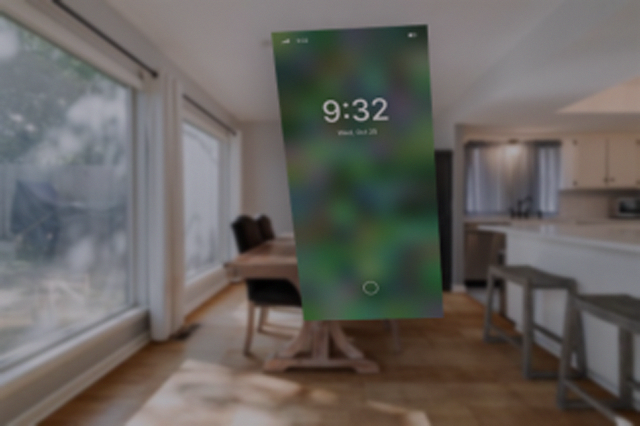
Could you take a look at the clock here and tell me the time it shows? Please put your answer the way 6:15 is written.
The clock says 9:32
